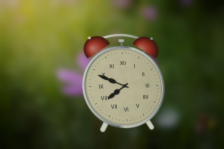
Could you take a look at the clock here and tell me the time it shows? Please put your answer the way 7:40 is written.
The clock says 7:49
